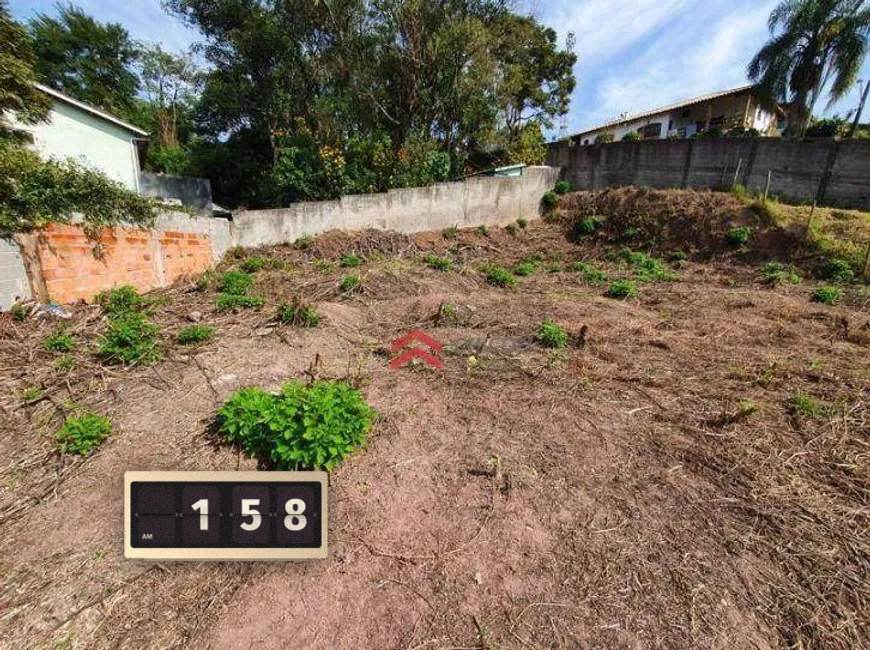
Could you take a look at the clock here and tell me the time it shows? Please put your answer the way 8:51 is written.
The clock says 1:58
